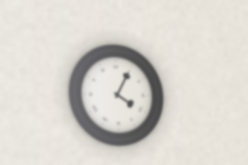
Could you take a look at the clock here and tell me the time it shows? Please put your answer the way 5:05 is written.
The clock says 4:05
